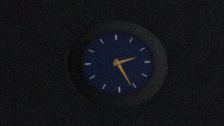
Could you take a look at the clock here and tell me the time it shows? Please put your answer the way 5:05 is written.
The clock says 2:26
